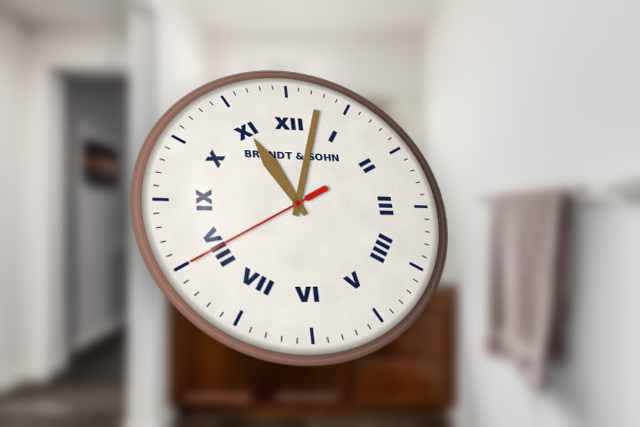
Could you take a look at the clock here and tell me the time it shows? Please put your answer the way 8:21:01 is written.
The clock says 11:02:40
